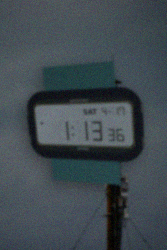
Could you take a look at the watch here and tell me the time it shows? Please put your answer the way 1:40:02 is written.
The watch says 1:13:36
